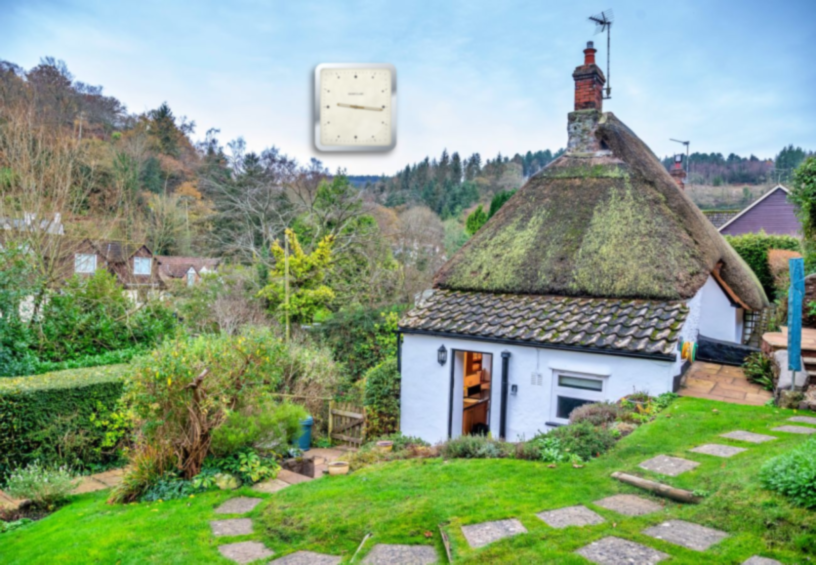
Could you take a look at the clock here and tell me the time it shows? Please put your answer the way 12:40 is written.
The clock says 9:16
